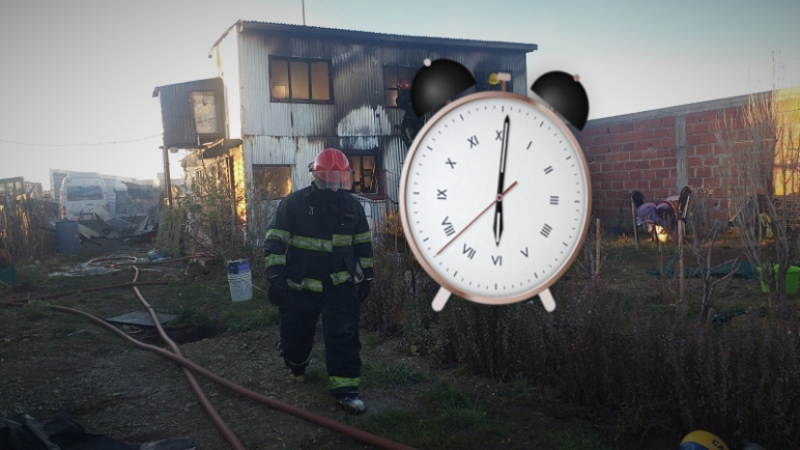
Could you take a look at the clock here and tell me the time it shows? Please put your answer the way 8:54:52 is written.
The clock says 6:00:38
